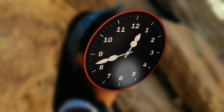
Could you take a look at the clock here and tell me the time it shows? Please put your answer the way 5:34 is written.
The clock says 12:42
